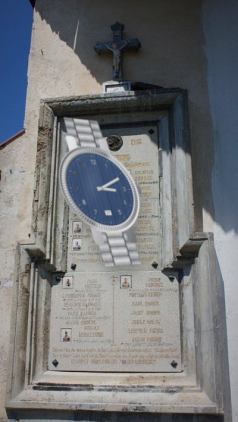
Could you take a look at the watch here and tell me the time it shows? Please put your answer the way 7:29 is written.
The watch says 3:11
